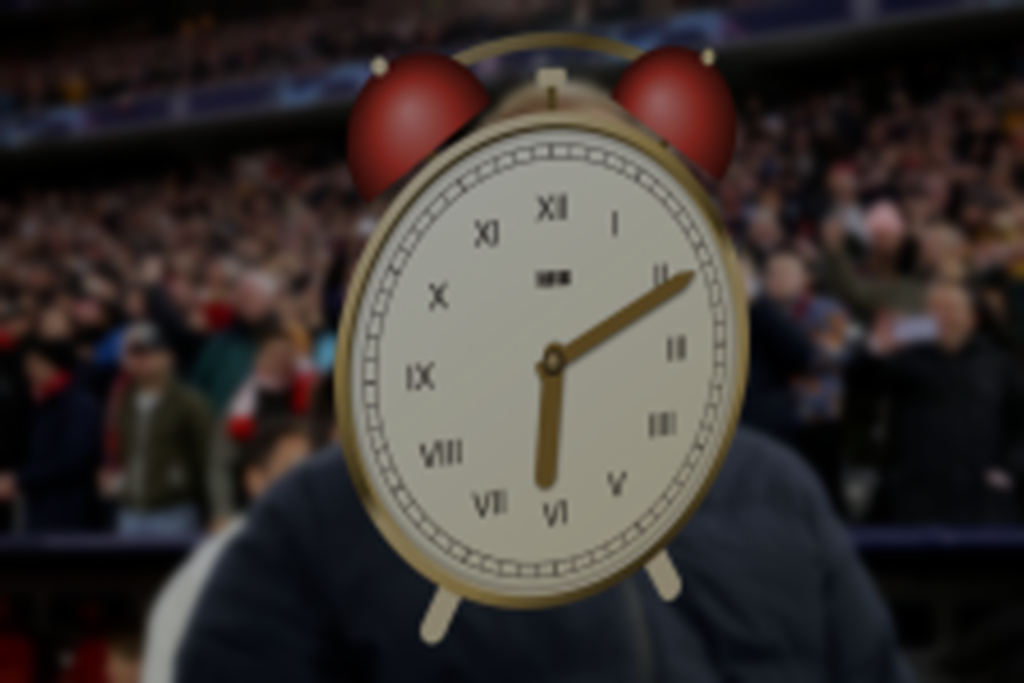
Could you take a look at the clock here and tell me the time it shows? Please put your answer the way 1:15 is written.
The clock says 6:11
